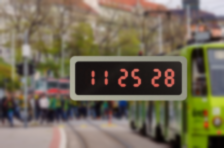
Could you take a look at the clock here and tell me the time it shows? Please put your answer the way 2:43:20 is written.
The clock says 11:25:28
